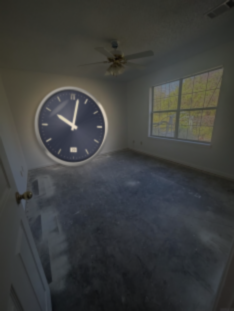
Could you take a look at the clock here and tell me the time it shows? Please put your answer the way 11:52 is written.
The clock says 10:02
